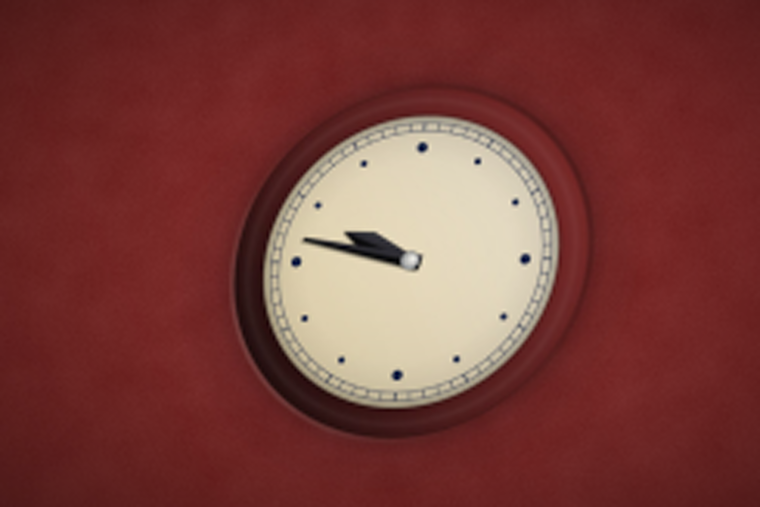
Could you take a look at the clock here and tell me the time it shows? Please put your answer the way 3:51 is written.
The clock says 9:47
